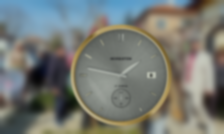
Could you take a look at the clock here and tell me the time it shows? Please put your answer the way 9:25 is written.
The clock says 1:47
